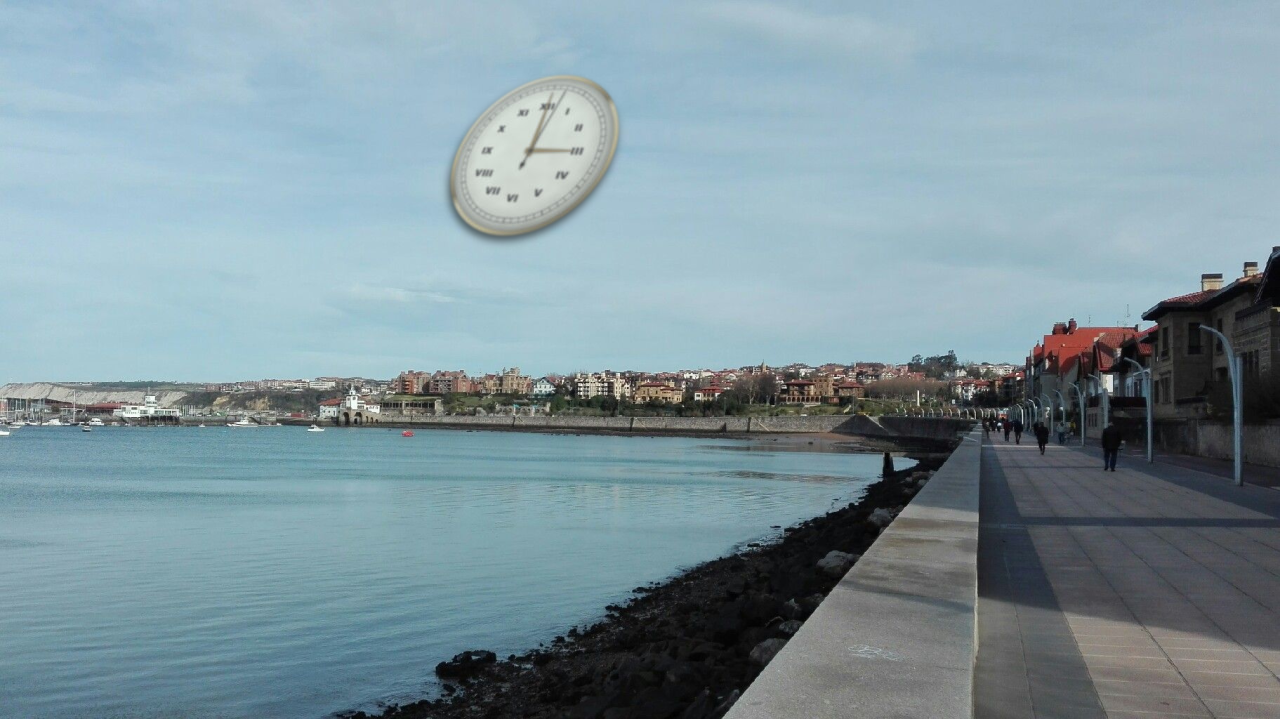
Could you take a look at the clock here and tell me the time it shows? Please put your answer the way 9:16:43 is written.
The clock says 3:00:02
